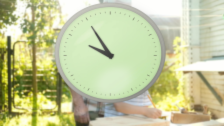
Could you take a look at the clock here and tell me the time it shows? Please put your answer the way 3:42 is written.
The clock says 9:55
